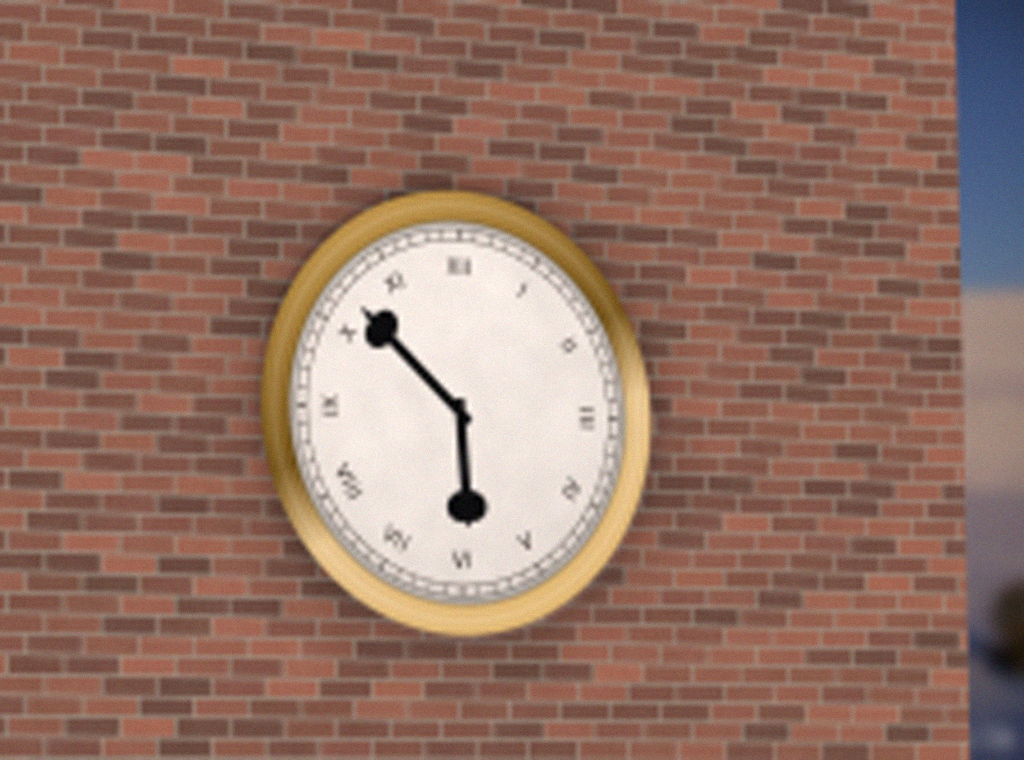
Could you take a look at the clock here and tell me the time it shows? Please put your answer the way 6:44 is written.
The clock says 5:52
